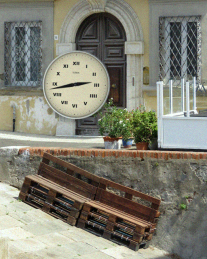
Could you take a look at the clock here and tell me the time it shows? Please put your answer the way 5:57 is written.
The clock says 2:43
